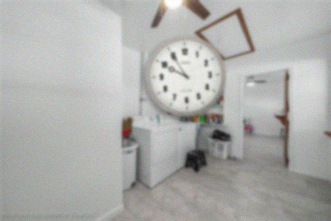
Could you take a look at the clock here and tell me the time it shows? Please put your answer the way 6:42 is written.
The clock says 9:55
